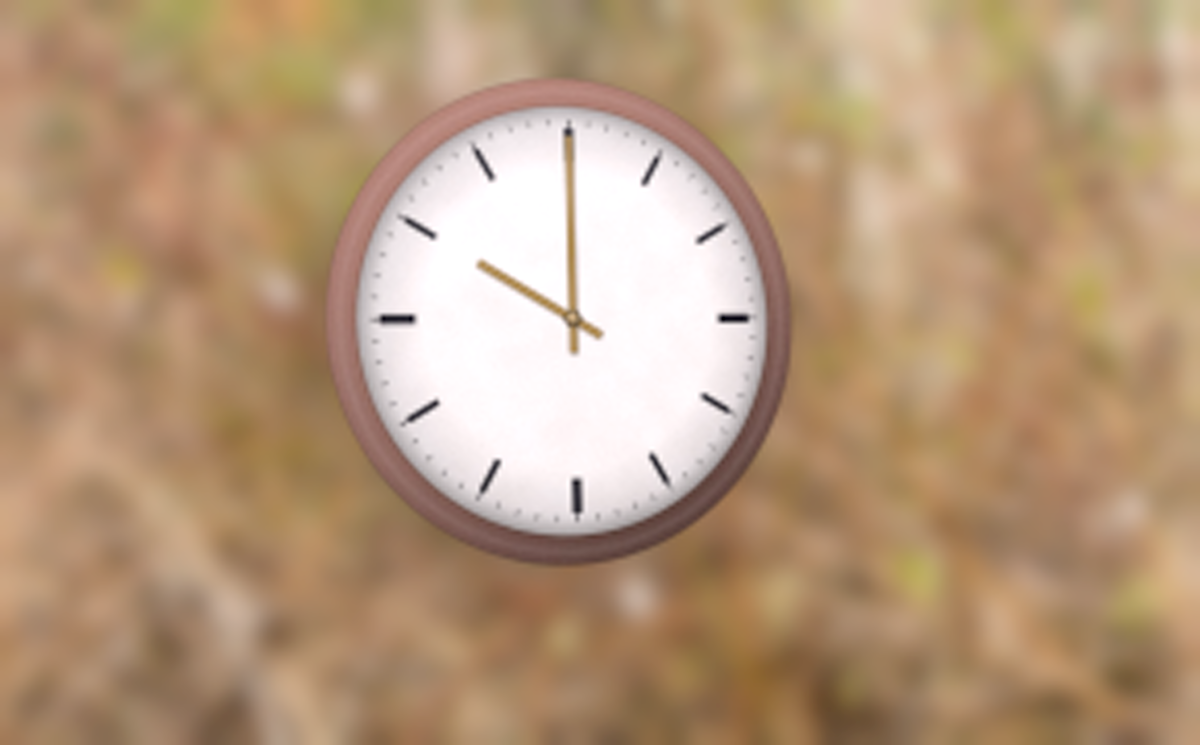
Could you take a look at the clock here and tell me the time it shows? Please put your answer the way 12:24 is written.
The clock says 10:00
